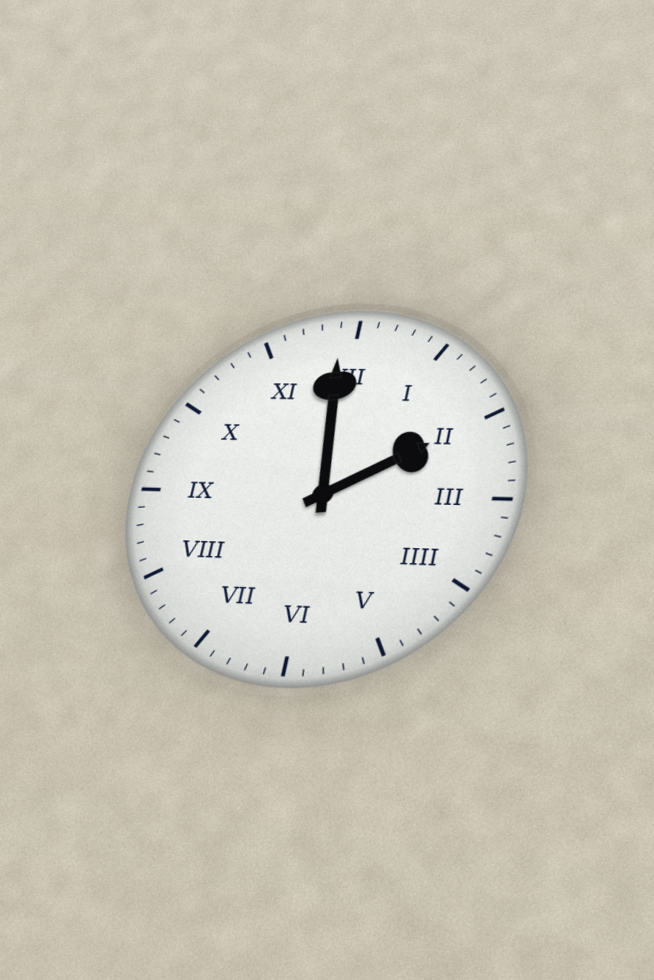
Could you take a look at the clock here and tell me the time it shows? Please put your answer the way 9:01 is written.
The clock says 1:59
